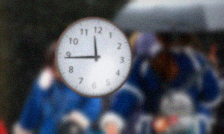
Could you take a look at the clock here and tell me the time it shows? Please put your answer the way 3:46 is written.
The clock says 11:44
